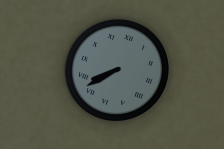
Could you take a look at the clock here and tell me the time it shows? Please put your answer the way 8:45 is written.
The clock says 7:37
